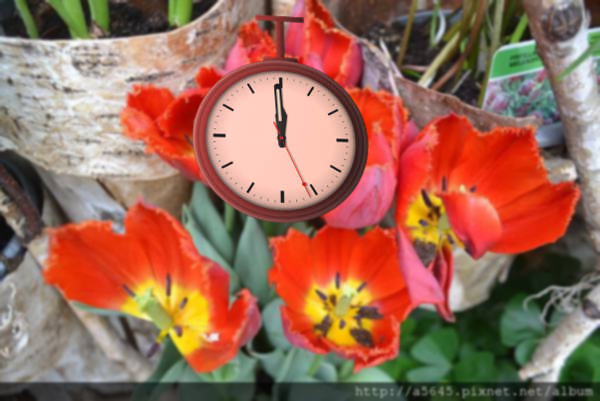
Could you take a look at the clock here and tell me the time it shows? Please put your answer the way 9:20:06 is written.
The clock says 11:59:26
